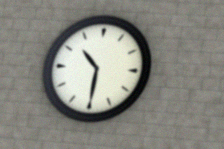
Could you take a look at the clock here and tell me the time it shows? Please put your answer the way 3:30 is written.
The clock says 10:30
